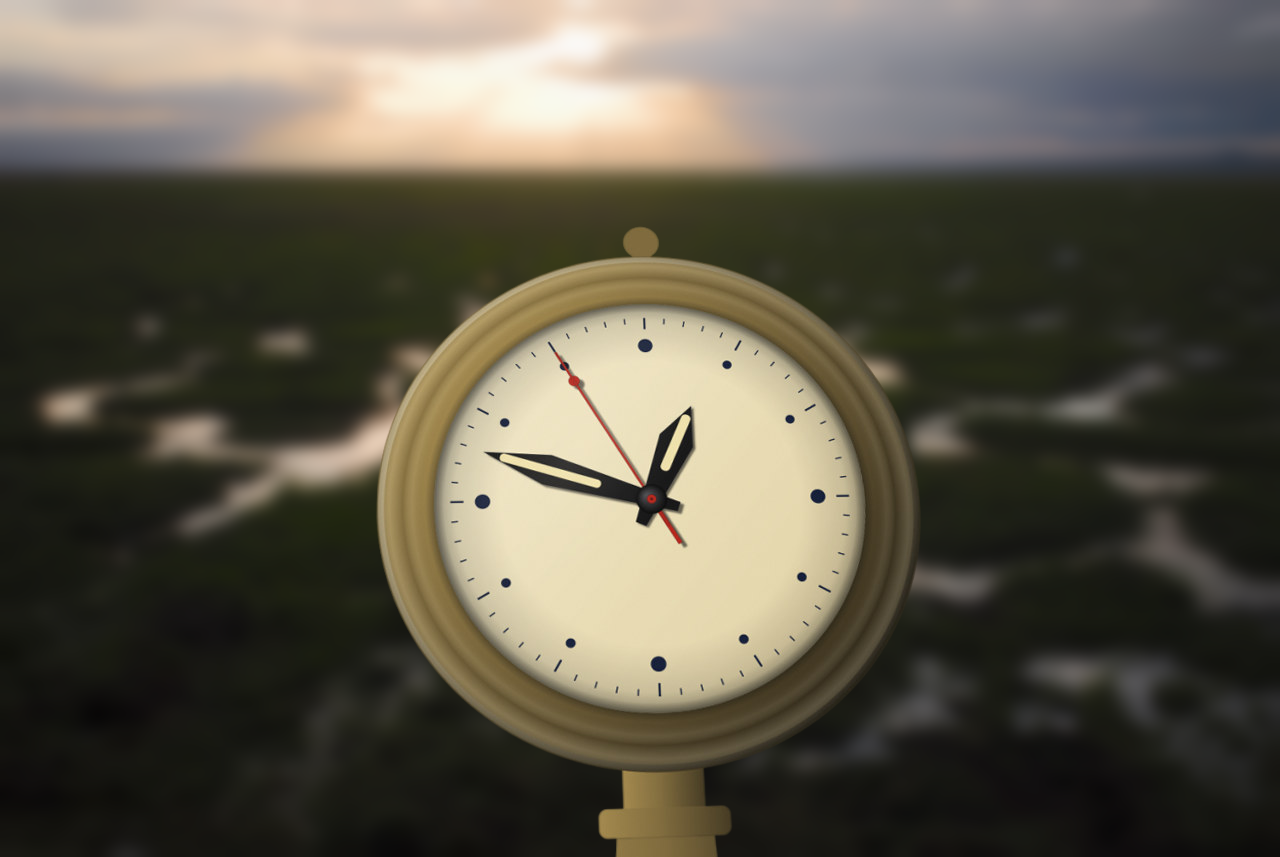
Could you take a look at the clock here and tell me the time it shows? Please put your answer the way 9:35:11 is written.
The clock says 12:47:55
